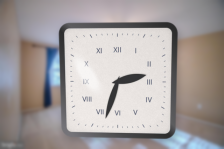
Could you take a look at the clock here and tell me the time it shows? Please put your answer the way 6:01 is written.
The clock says 2:33
